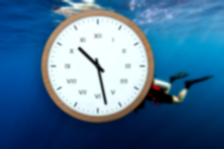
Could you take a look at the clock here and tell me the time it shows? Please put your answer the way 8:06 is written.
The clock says 10:28
